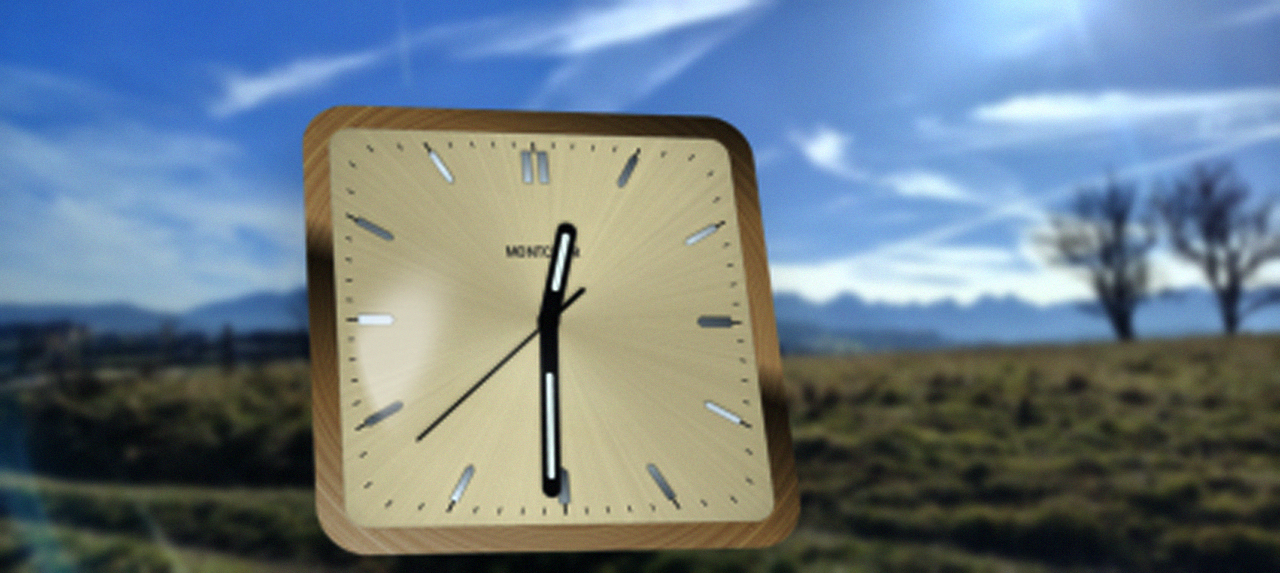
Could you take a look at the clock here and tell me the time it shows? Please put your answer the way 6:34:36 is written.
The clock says 12:30:38
